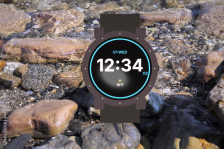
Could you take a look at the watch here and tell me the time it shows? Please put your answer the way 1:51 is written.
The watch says 12:34
